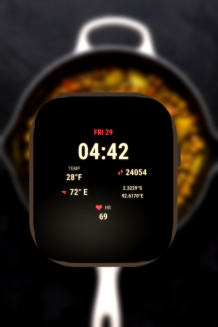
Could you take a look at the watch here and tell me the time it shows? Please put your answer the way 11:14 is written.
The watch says 4:42
